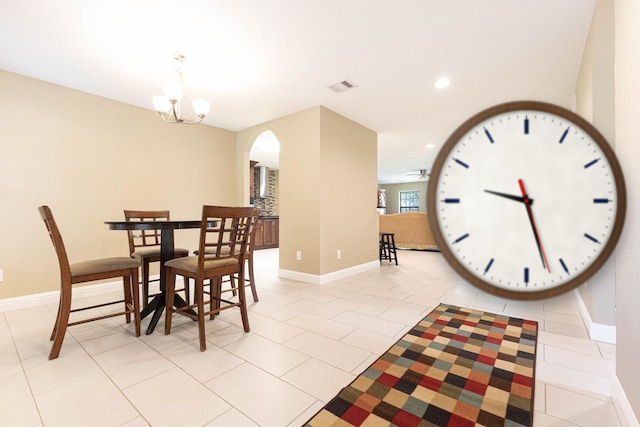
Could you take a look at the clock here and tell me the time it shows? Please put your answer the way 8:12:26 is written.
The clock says 9:27:27
